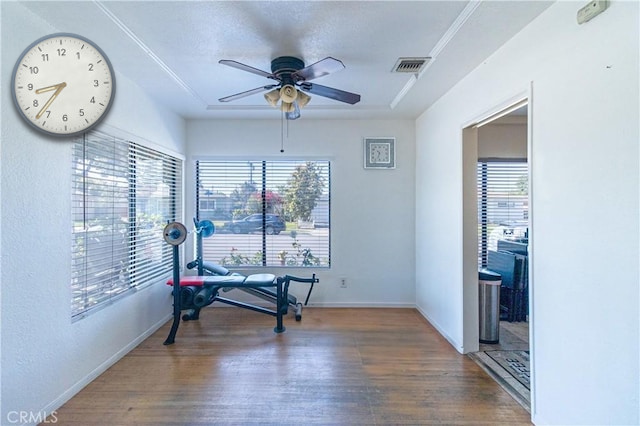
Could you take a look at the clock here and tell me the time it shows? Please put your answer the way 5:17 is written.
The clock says 8:37
